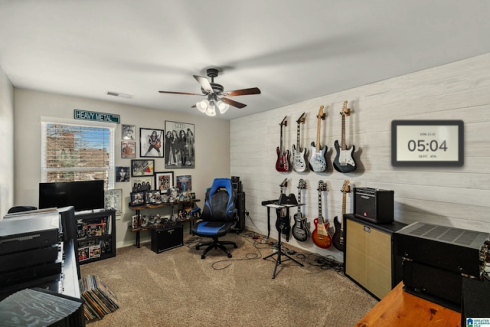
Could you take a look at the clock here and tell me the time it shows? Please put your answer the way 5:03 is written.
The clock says 5:04
